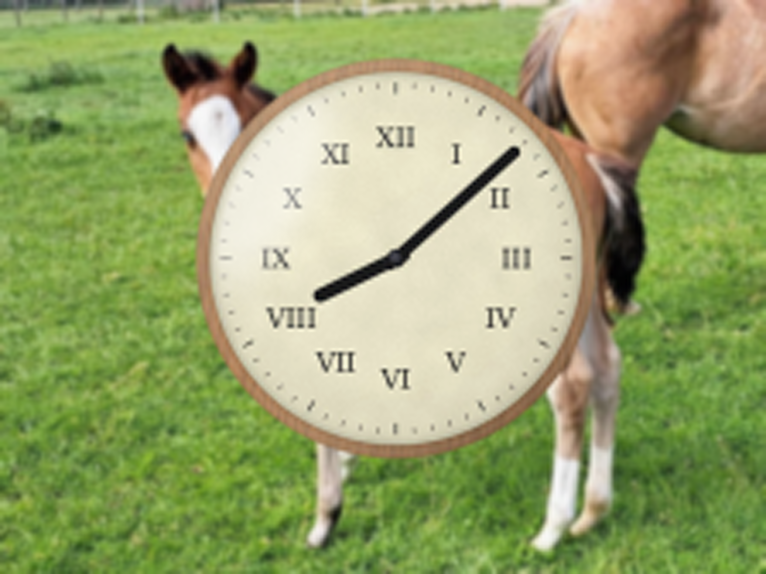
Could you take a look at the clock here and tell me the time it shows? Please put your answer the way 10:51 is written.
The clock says 8:08
